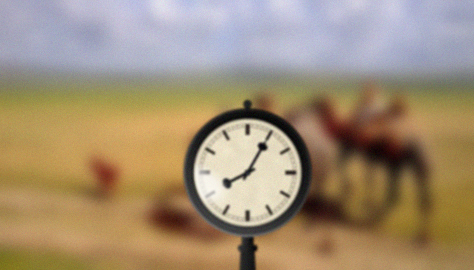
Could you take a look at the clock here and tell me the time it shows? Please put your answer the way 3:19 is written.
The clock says 8:05
